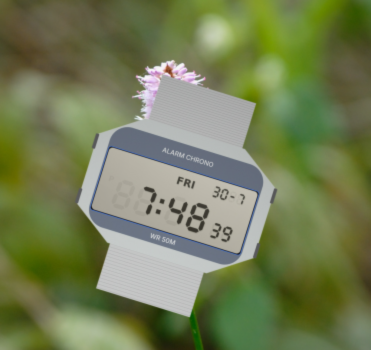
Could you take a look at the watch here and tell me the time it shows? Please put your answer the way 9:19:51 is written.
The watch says 7:48:39
